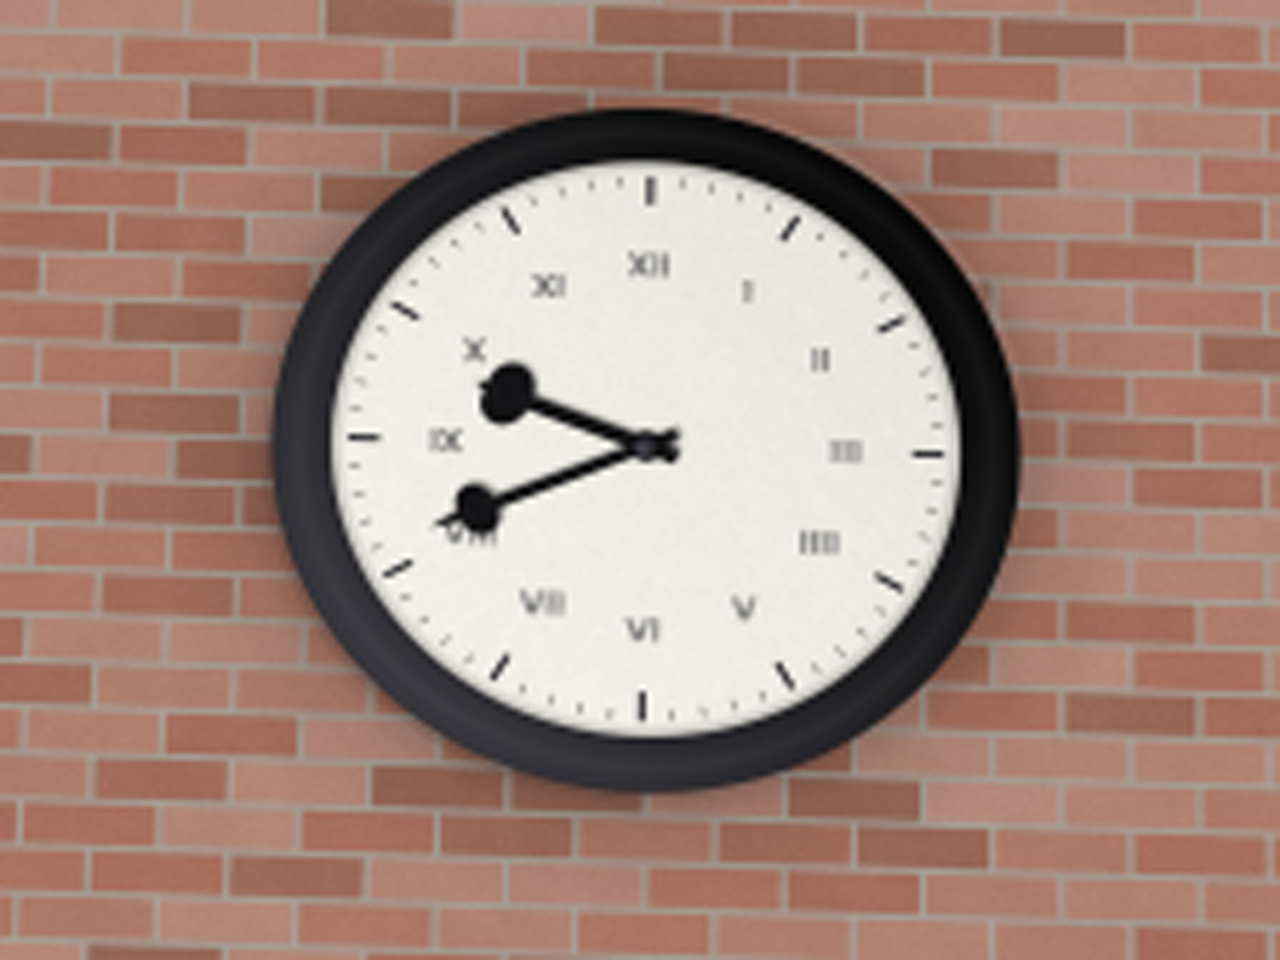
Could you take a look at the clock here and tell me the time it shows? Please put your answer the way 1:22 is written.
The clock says 9:41
